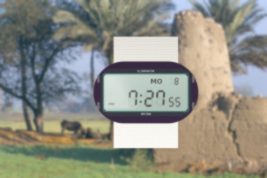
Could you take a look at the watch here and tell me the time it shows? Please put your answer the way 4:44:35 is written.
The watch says 7:27:55
